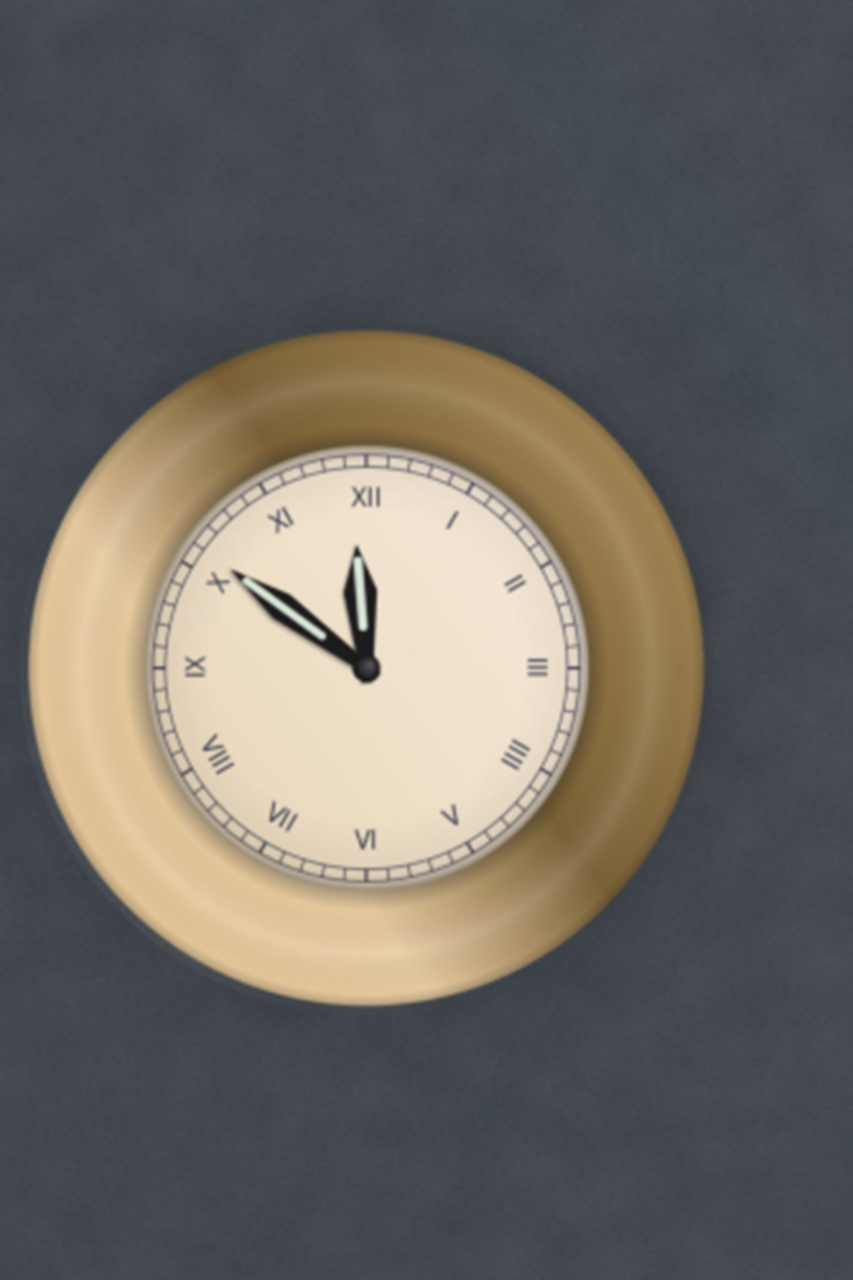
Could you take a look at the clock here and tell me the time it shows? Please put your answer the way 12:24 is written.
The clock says 11:51
